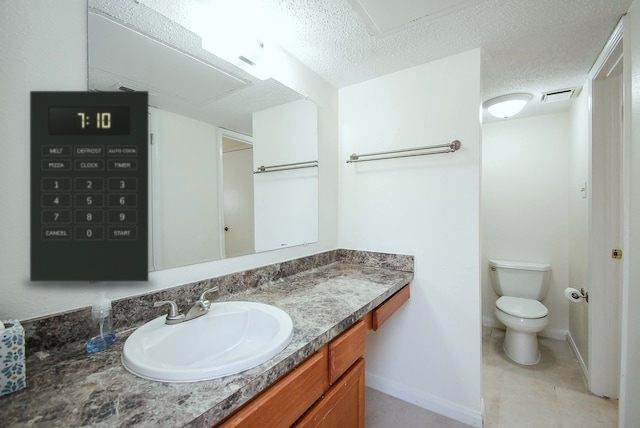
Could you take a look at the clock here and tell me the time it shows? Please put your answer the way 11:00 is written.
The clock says 7:10
